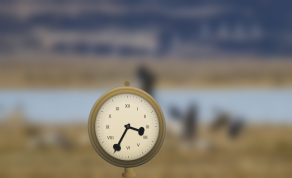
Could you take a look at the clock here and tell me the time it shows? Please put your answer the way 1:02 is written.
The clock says 3:35
